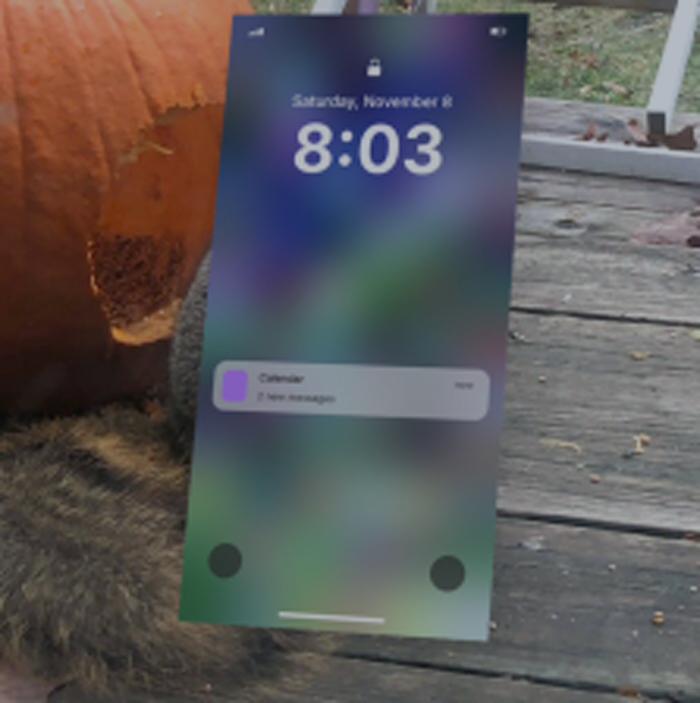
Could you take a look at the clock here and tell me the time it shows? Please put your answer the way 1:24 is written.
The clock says 8:03
